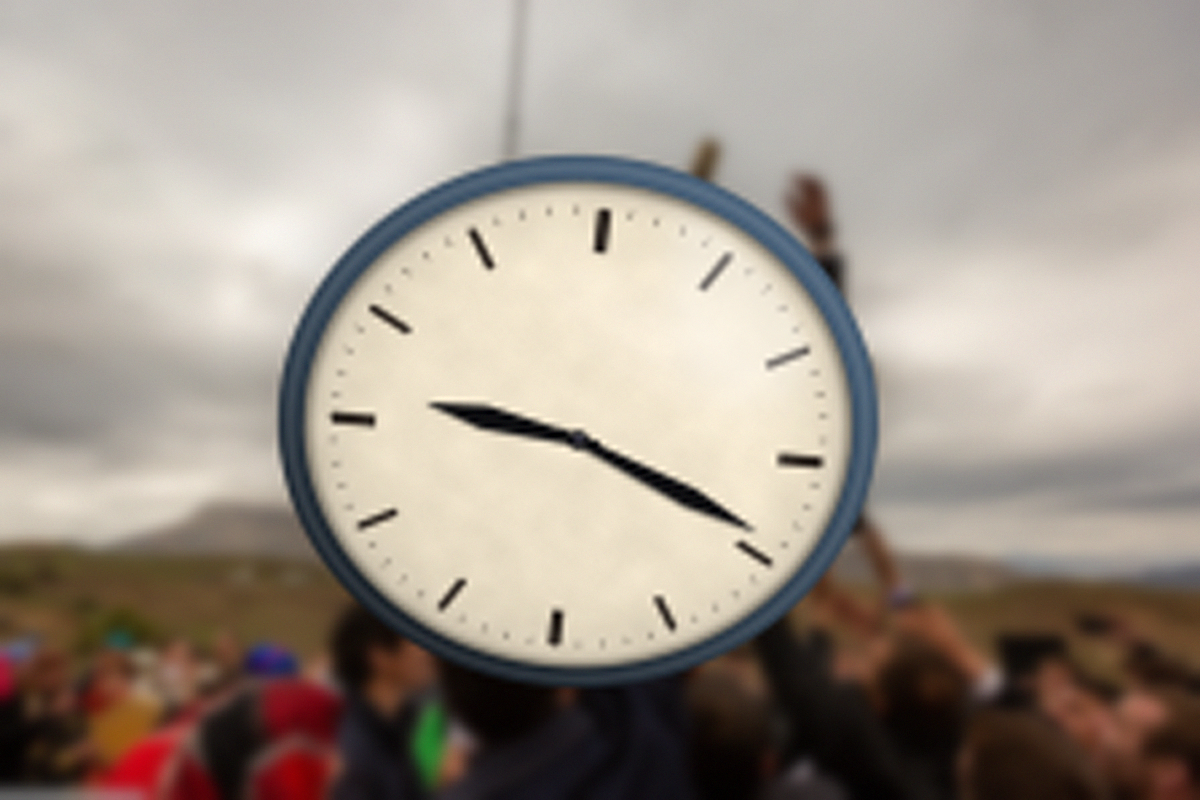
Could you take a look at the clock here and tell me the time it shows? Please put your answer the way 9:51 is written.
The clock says 9:19
